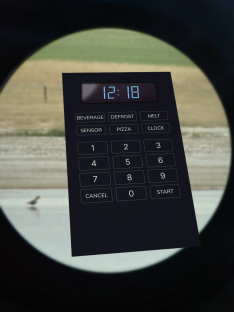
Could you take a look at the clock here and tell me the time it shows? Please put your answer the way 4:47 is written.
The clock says 12:18
